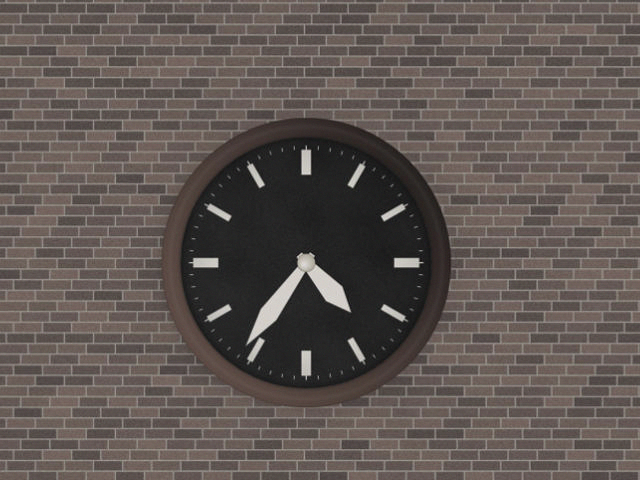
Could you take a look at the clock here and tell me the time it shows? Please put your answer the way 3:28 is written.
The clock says 4:36
